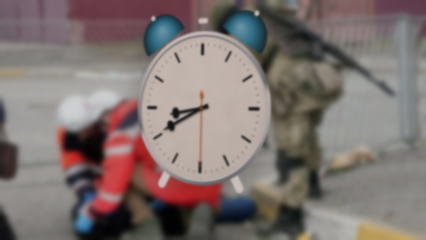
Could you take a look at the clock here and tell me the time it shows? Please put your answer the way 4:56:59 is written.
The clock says 8:40:30
